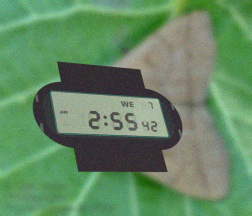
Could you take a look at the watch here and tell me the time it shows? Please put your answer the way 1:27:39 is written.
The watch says 2:55:42
